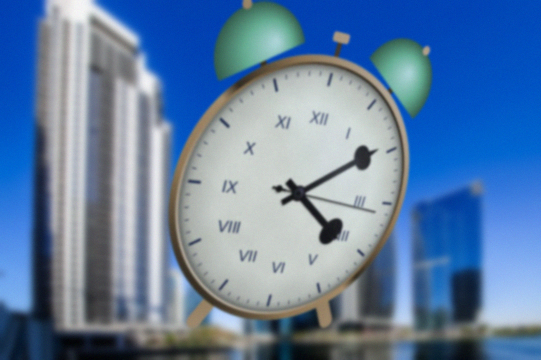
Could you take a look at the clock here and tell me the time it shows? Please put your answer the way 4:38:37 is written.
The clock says 4:09:16
